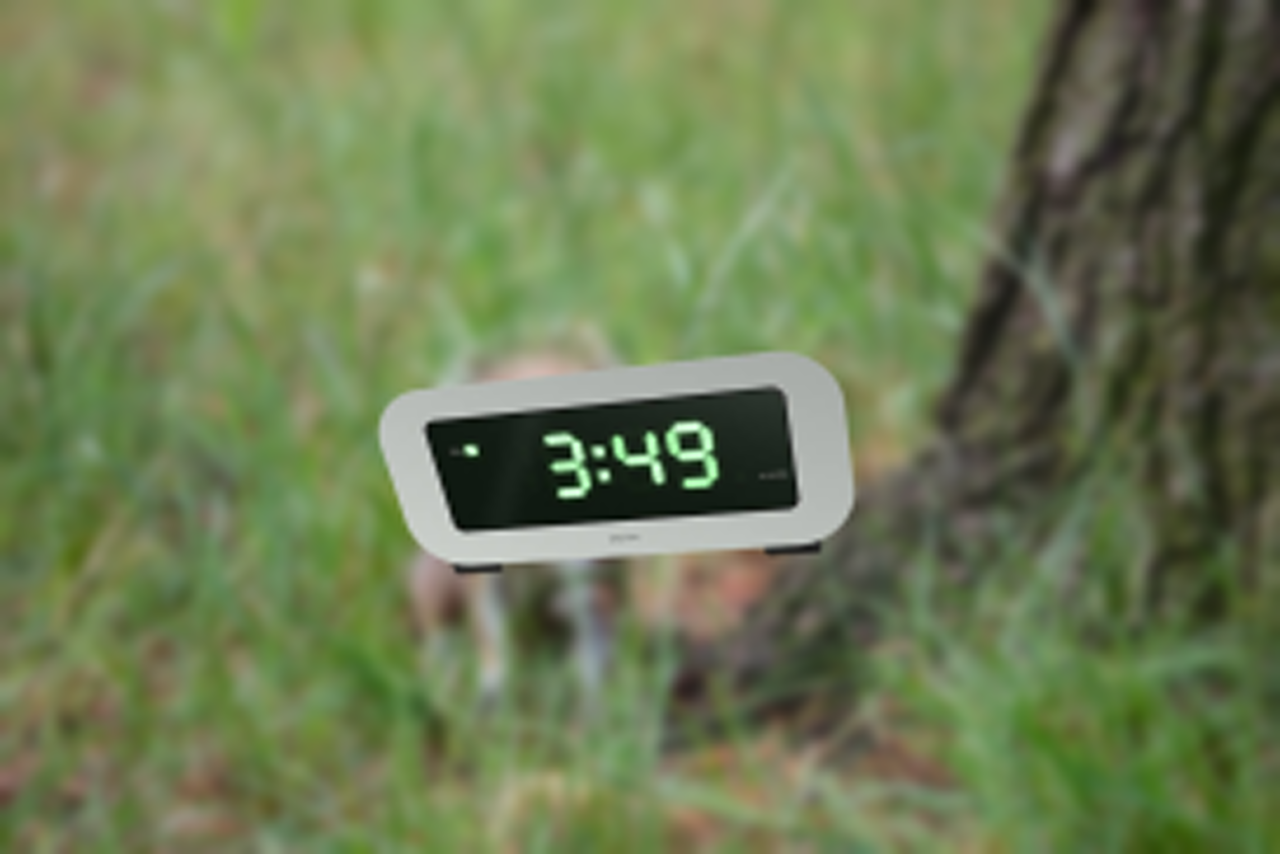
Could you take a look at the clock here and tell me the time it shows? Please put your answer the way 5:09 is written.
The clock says 3:49
